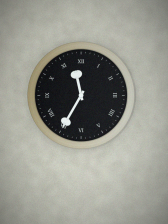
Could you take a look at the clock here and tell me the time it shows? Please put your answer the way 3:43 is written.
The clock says 11:35
